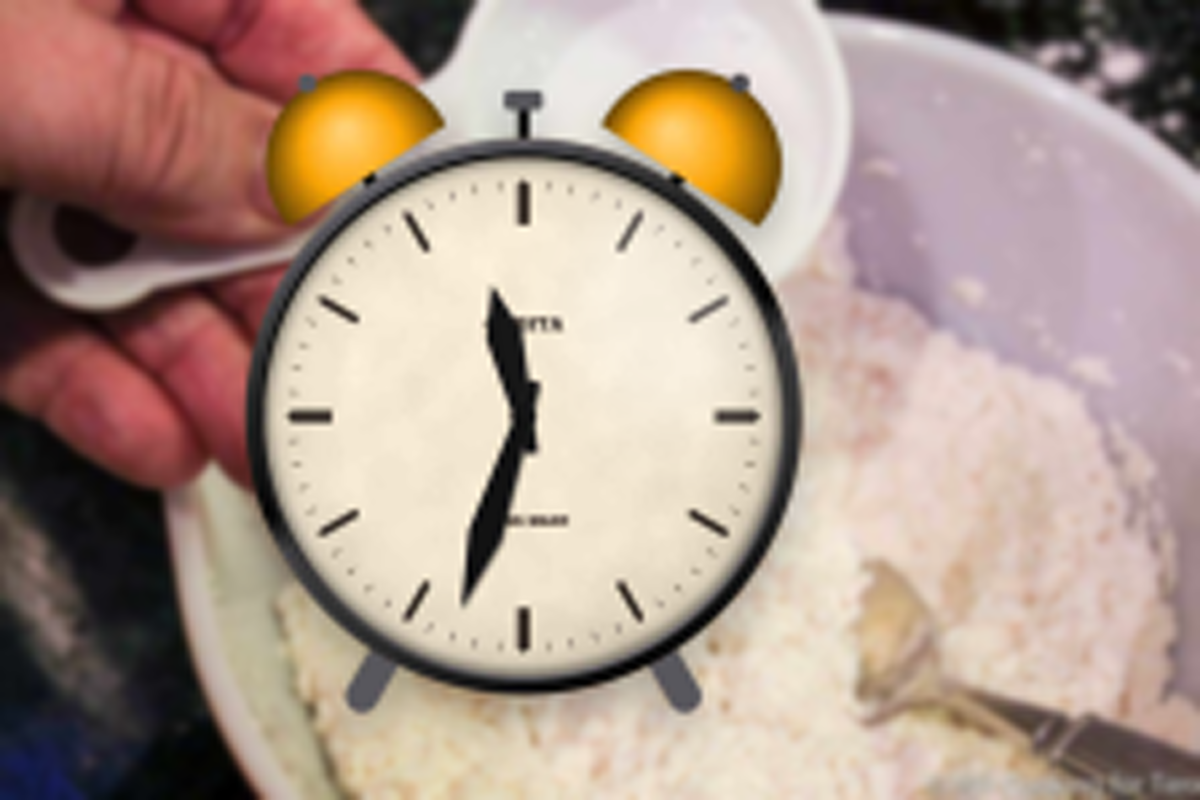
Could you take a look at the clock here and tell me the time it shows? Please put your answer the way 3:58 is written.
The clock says 11:33
